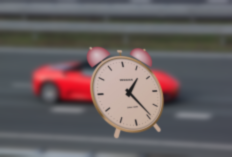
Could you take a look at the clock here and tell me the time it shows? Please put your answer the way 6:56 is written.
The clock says 1:24
